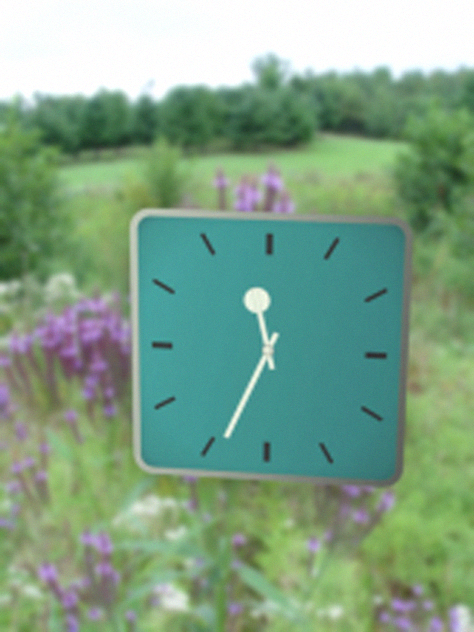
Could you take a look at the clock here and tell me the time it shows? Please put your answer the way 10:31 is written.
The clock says 11:34
